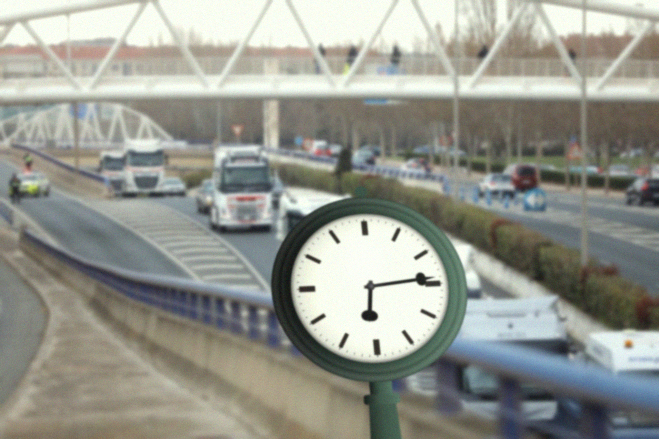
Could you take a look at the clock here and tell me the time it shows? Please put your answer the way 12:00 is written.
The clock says 6:14
